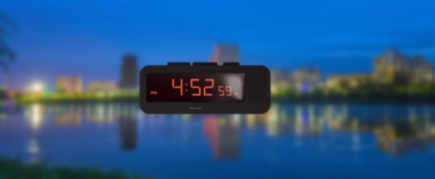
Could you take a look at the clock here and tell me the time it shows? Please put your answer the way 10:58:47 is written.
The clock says 4:52:59
